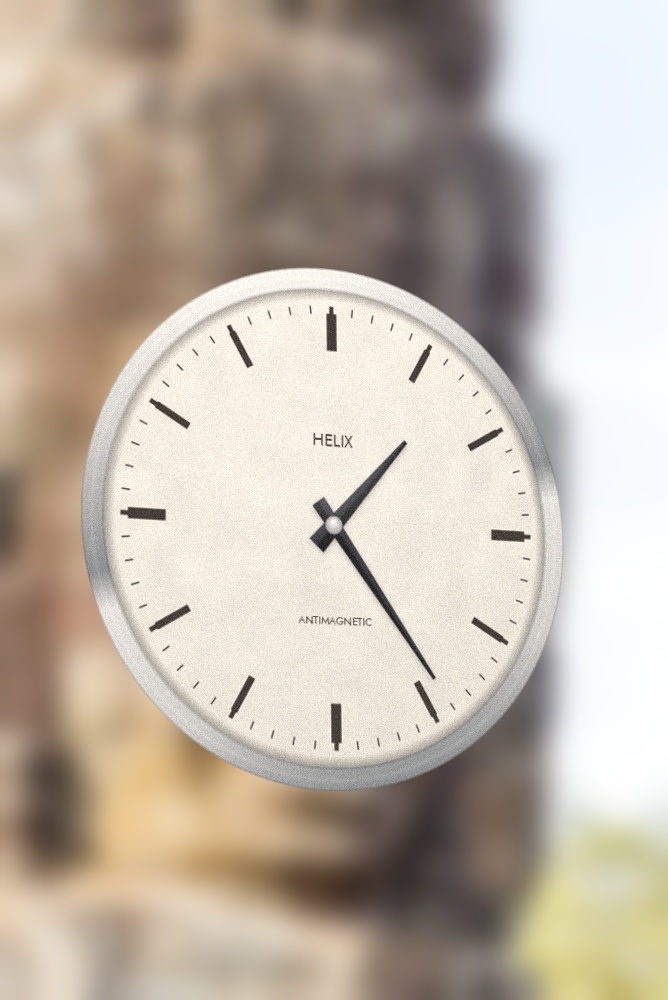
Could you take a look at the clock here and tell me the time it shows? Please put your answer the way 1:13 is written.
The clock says 1:24
